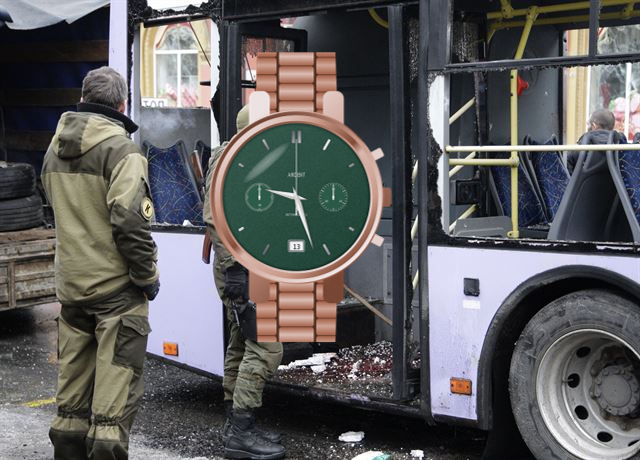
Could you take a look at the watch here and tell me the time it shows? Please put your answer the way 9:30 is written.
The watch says 9:27
